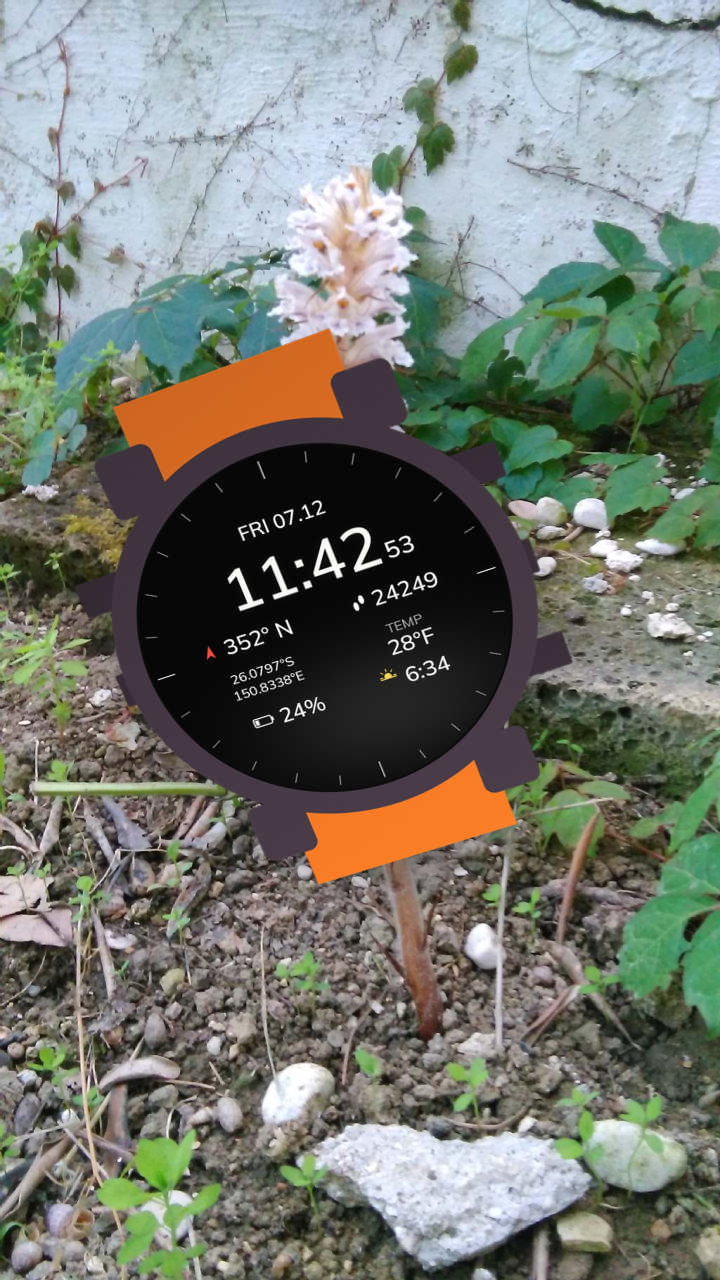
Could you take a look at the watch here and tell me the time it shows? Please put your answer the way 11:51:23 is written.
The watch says 11:42:53
